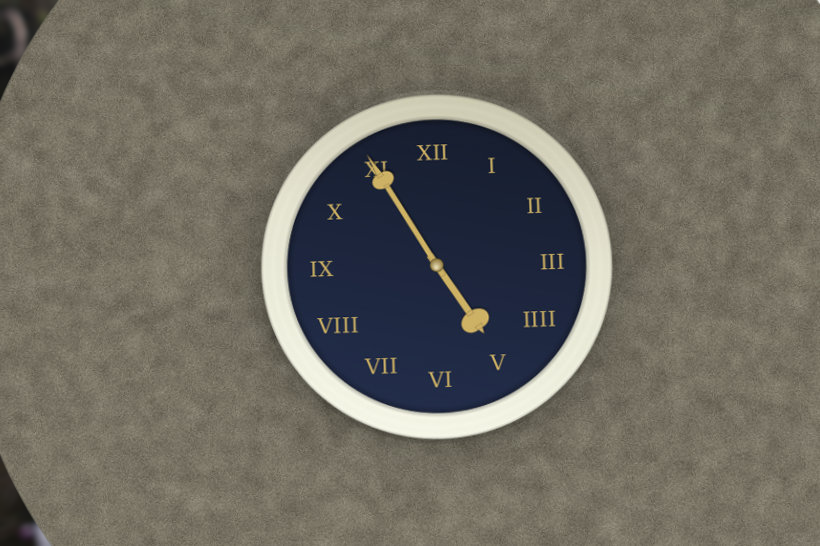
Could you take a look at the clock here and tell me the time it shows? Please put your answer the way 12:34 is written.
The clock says 4:55
